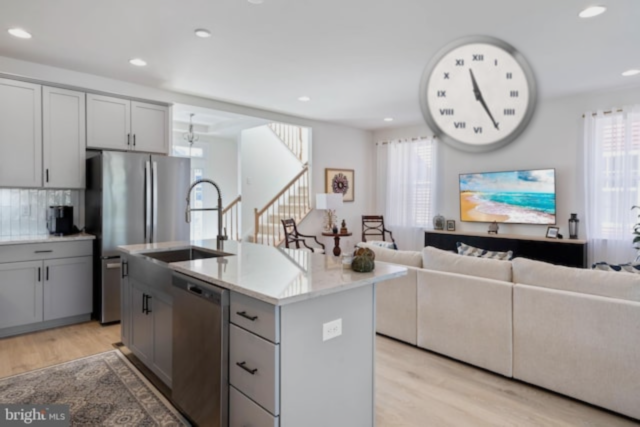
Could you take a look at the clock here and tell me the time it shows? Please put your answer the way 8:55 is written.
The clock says 11:25
